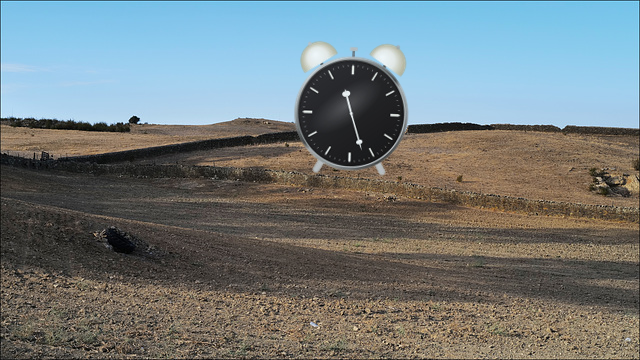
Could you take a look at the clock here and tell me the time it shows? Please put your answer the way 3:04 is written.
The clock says 11:27
